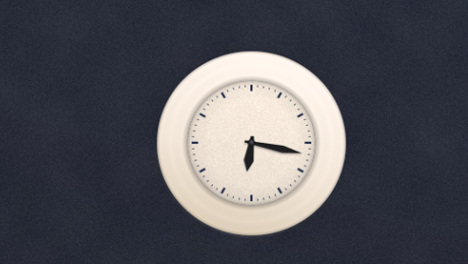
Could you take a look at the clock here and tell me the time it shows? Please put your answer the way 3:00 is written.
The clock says 6:17
